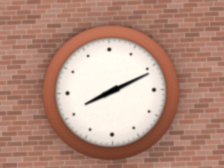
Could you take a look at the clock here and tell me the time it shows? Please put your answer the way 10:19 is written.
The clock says 8:11
